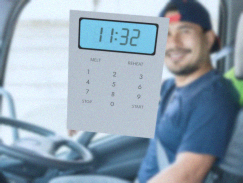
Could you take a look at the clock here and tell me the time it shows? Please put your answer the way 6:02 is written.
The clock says 11:32
